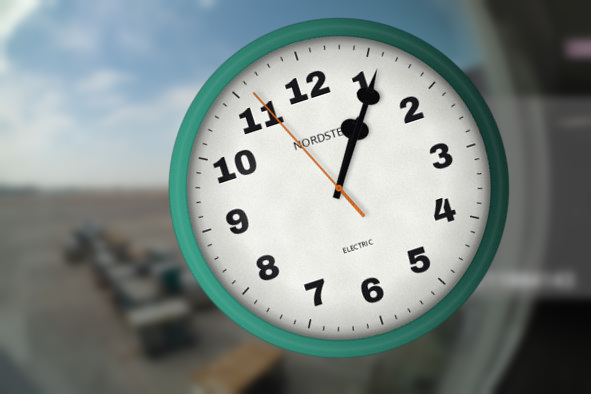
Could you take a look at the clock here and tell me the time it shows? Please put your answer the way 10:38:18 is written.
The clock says 1:05:56
